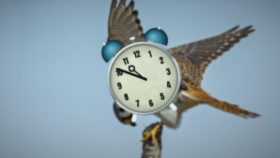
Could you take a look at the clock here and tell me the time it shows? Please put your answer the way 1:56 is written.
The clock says 10:51
